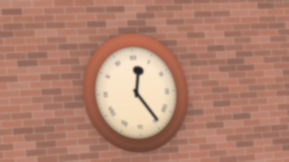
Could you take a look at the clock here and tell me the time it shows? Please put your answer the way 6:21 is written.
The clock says 12:24
